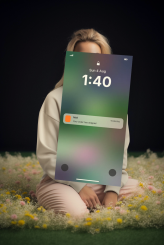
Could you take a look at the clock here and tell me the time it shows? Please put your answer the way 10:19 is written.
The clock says 1:40
